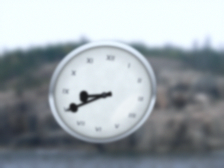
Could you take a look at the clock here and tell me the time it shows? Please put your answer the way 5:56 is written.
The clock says 8:40
